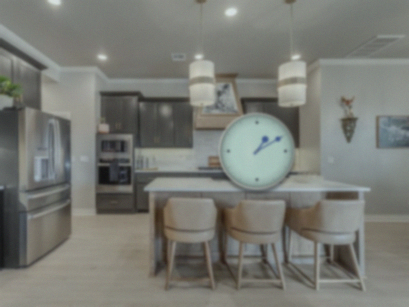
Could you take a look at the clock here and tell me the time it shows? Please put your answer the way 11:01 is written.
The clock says 1:10
